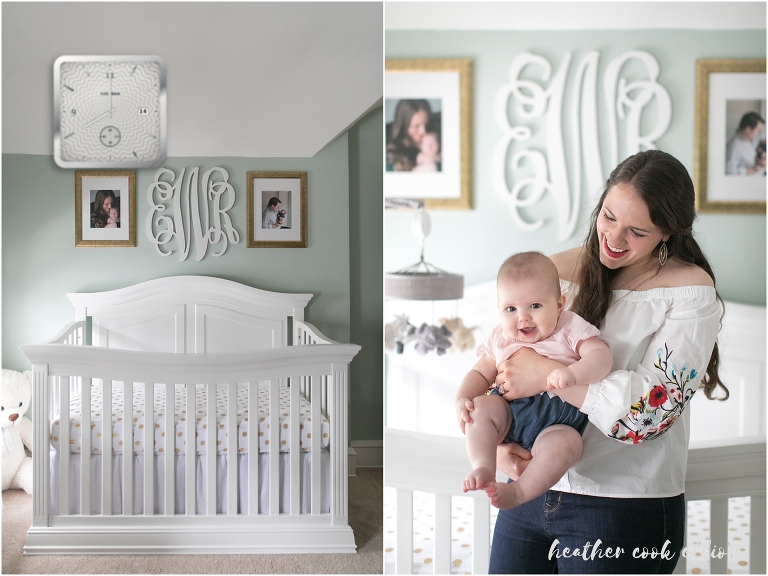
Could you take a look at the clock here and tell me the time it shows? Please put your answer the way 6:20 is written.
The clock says 8:00
